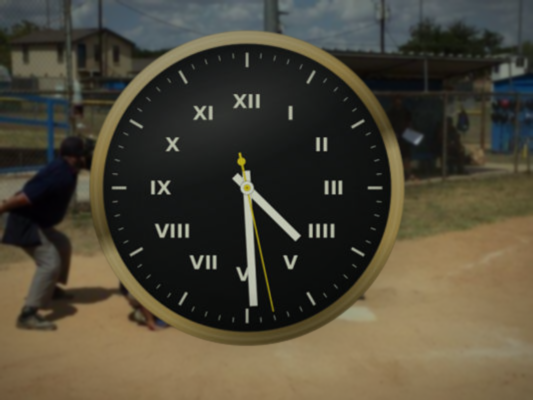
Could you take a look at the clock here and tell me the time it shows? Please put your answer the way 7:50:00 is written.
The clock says 4:29:28
